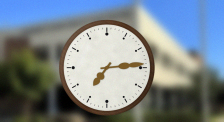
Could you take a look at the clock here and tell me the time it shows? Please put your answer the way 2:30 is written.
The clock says 7:14
